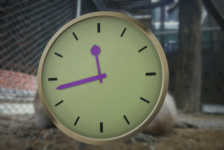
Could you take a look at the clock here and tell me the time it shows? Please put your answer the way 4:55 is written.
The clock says 11:43
